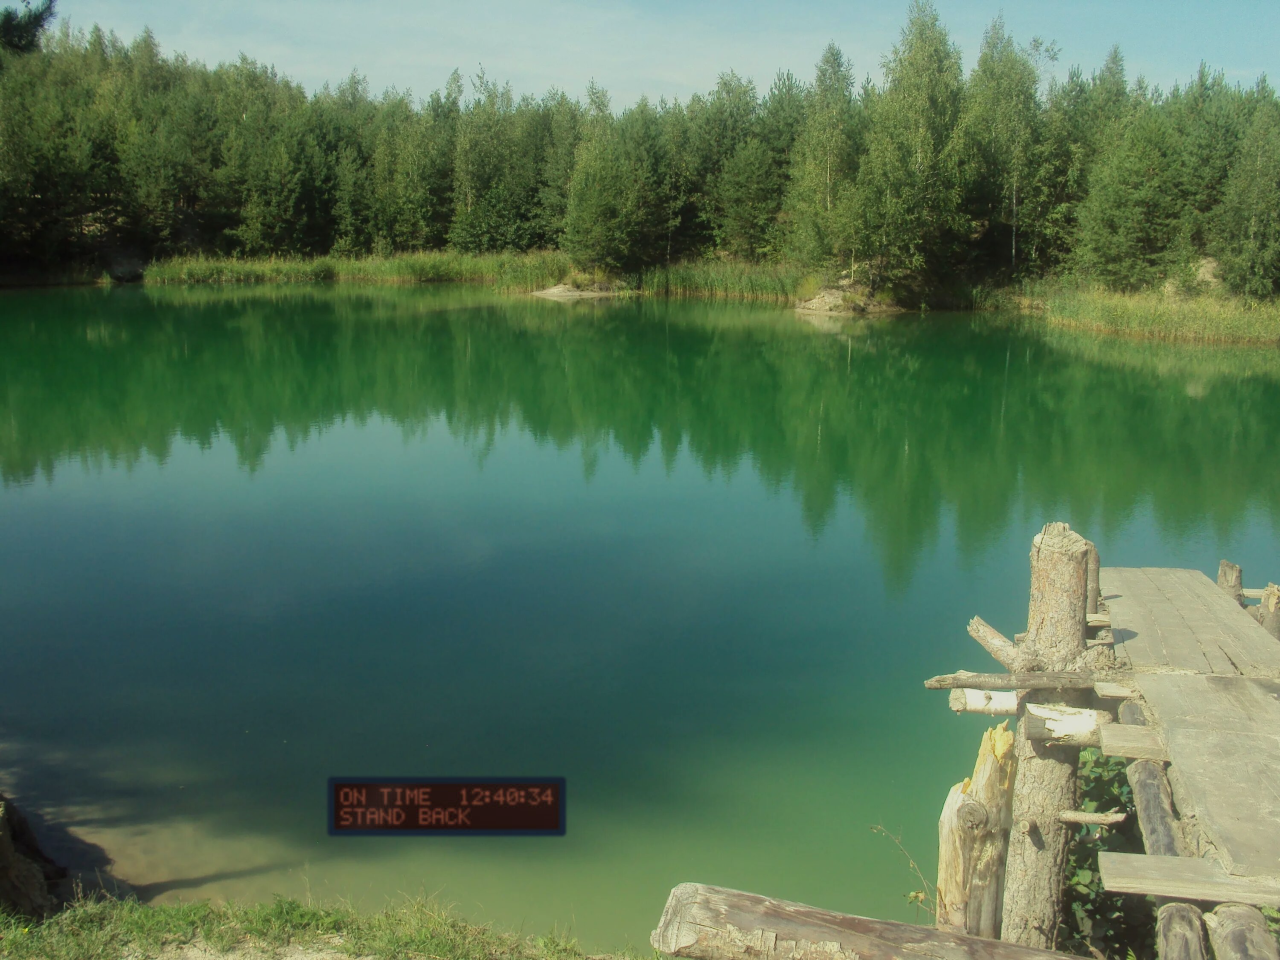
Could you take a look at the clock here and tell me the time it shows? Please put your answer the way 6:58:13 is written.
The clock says 12:40:34
